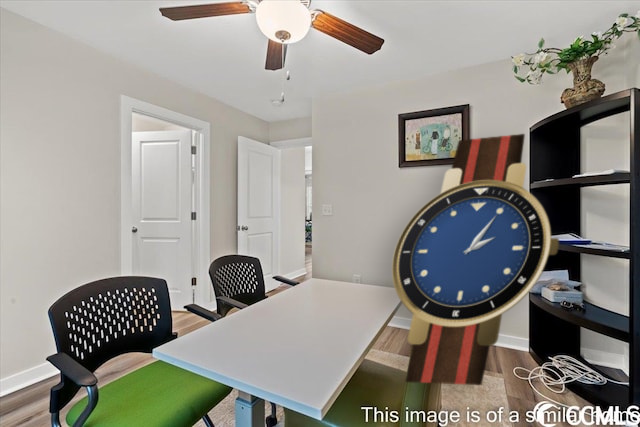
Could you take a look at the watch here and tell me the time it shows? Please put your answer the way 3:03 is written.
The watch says 2:05
